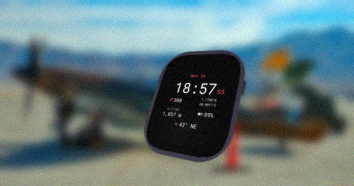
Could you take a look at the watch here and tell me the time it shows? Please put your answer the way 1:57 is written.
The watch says 18:57
